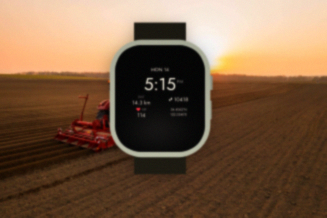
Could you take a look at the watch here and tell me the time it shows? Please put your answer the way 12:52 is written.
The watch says 5:15
